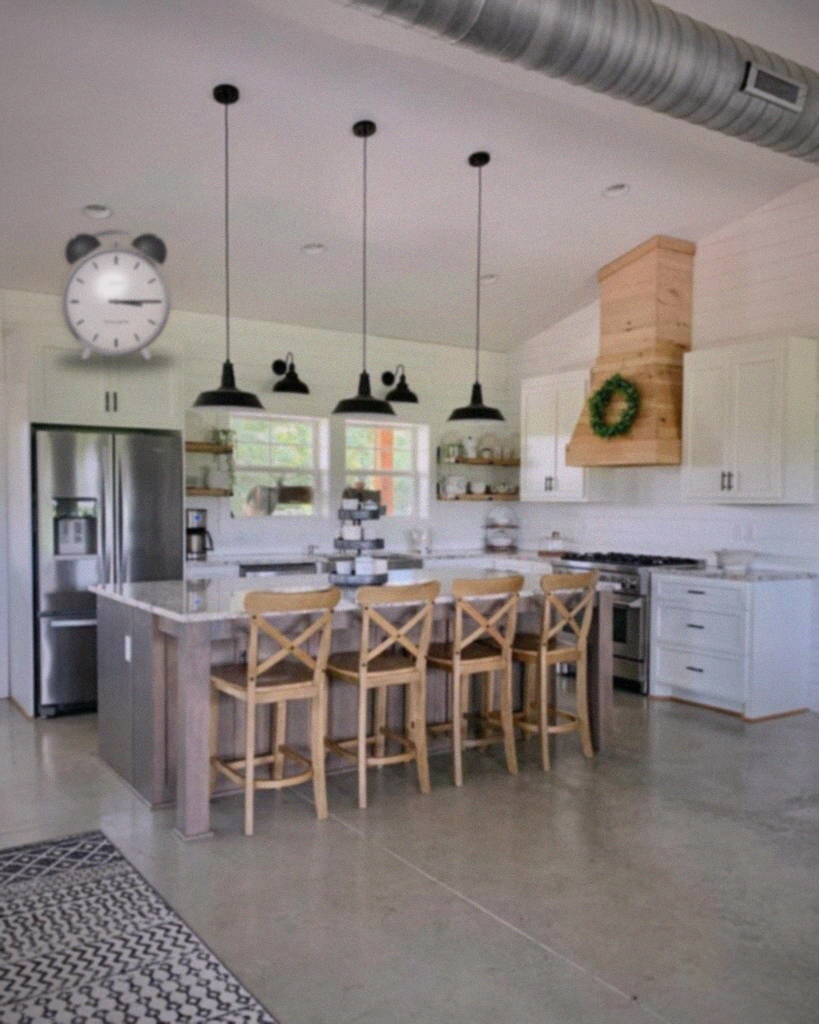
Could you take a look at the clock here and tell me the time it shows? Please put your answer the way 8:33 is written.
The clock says 3:15
